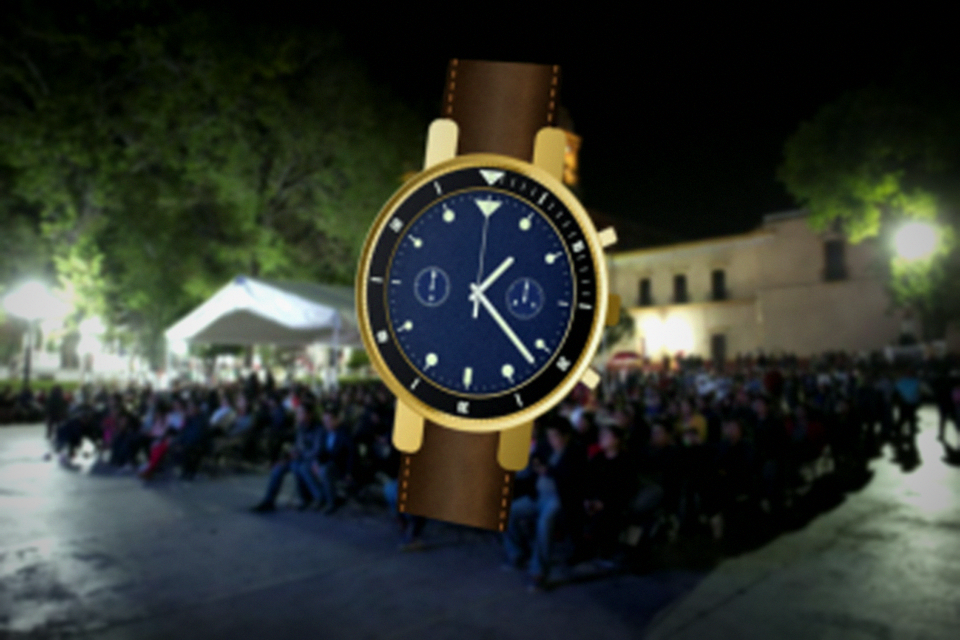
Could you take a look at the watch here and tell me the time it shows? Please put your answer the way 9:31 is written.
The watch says 1:22
